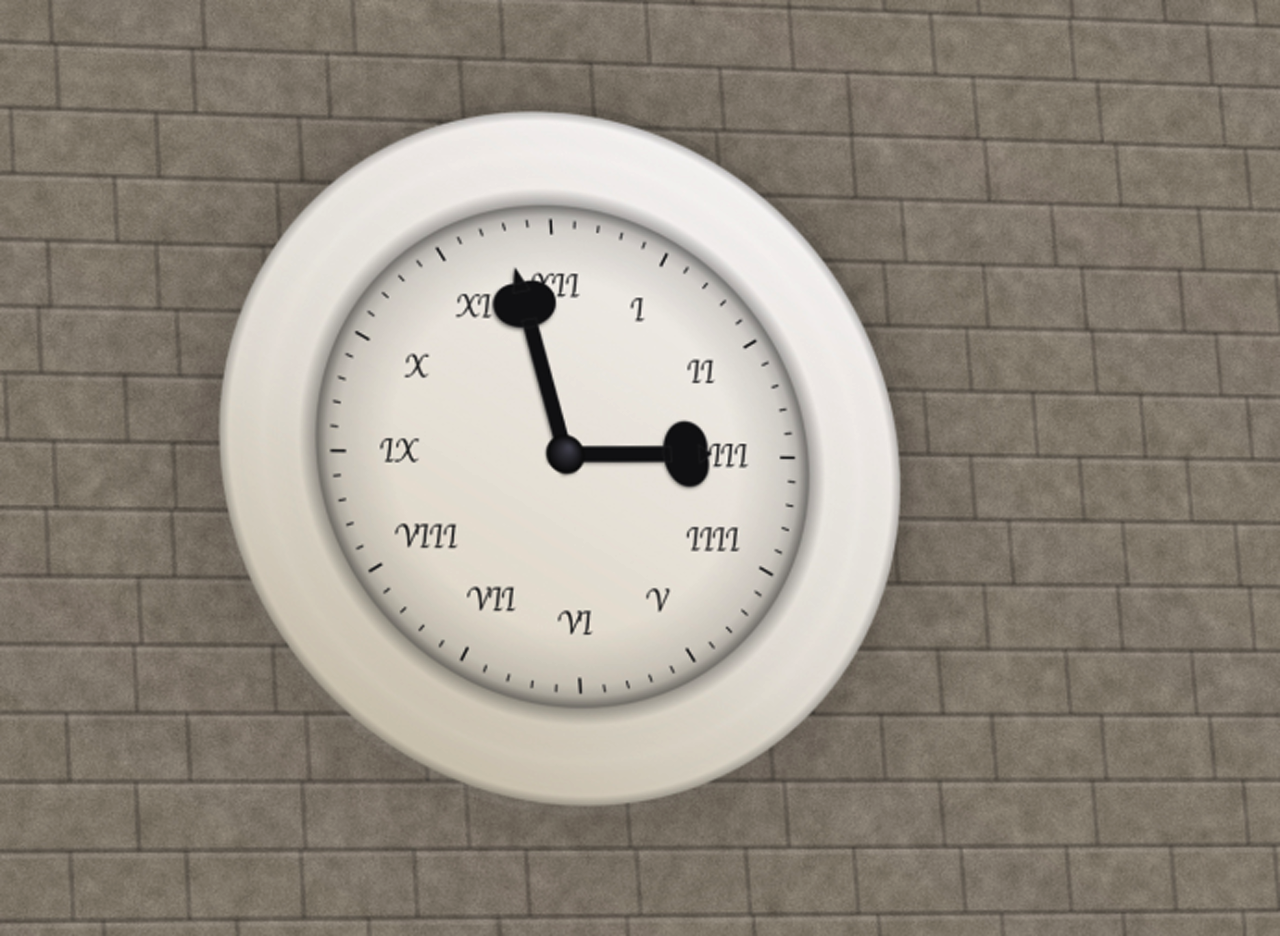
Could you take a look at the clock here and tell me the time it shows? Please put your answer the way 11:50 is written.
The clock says 2:58
